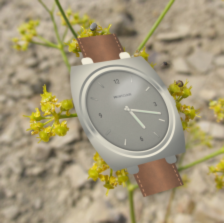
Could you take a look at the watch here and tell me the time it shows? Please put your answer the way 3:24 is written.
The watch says 5:18
